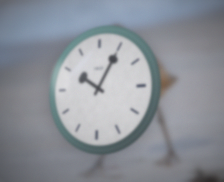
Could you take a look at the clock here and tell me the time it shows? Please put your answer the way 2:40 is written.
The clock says 10:05
